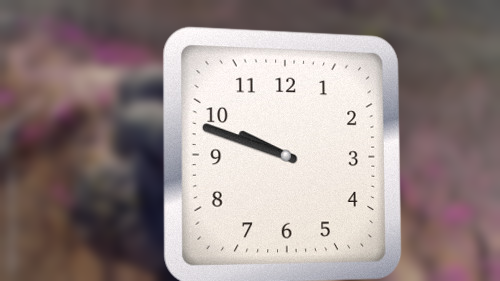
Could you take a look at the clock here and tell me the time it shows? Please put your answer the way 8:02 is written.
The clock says 9:48
